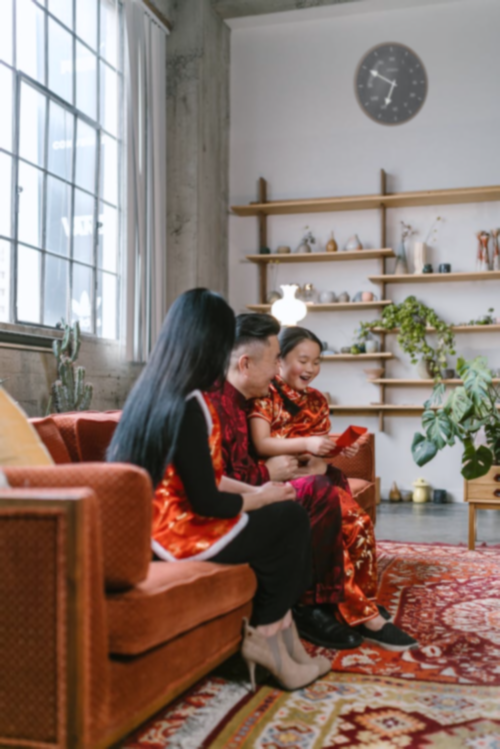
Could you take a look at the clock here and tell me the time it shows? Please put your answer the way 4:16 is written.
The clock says 6:50
